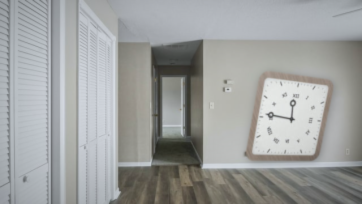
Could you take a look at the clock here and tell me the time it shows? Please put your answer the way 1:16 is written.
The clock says 11:46
